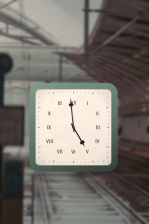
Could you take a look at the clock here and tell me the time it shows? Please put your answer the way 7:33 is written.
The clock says 4:59
